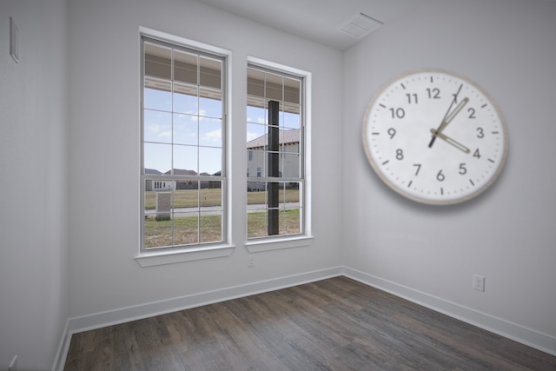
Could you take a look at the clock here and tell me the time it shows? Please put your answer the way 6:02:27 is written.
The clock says 4:07:05
